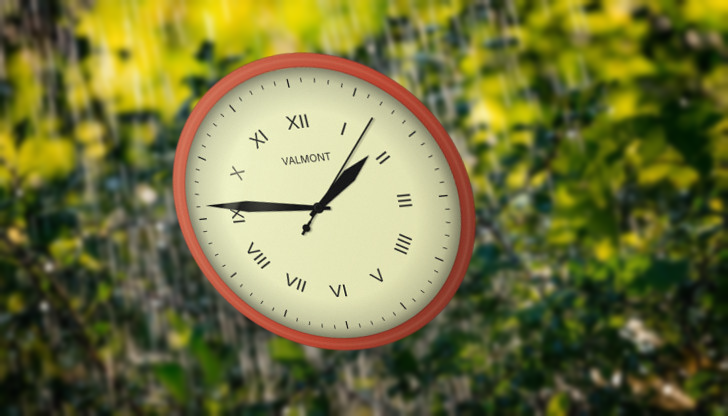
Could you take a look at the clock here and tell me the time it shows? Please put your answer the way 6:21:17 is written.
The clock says 1:46:07
